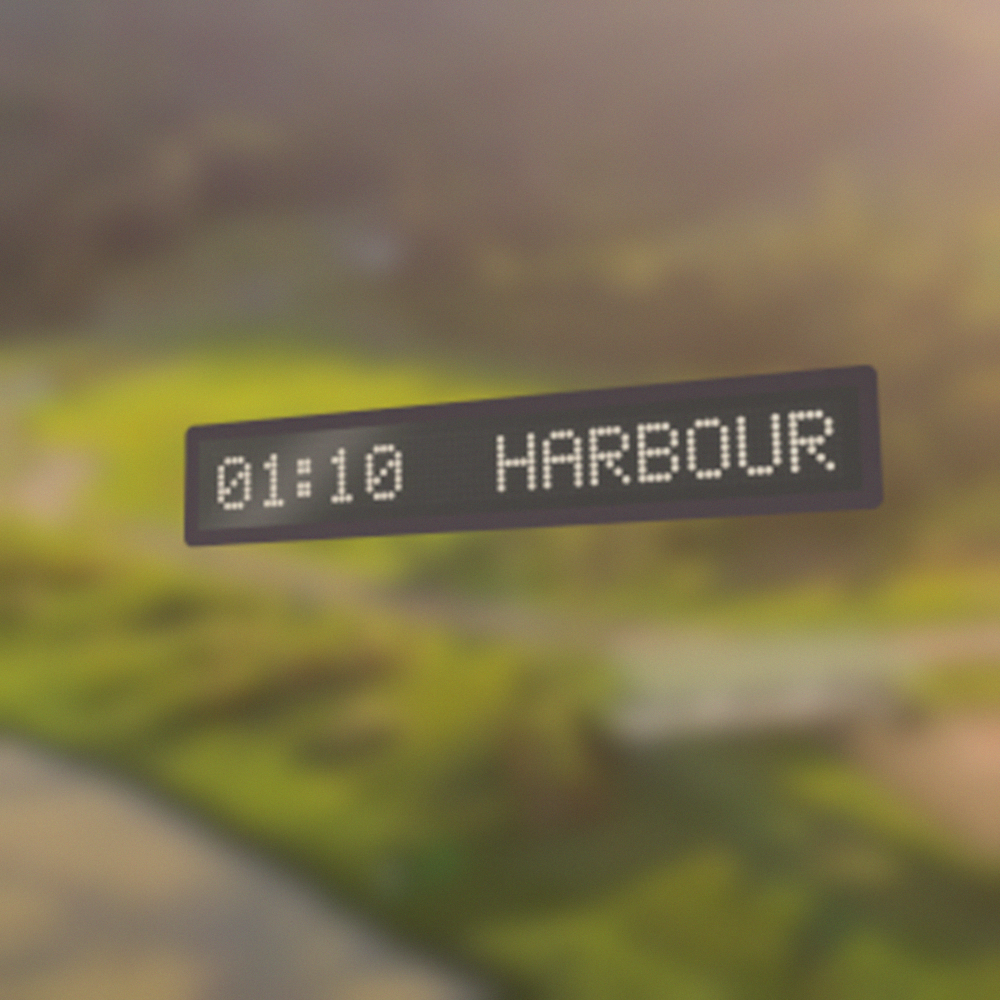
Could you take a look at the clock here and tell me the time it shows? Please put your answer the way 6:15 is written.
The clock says 1:10
